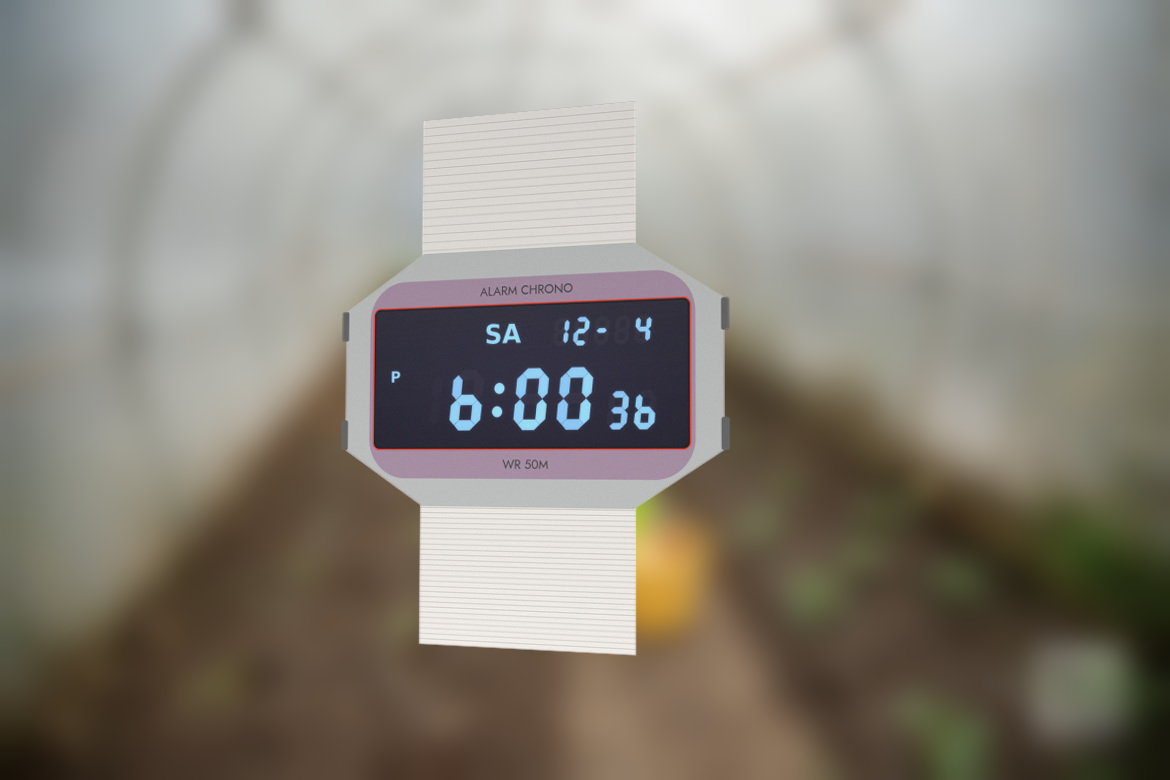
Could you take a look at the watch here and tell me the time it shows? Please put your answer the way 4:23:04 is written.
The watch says 6:00:36
